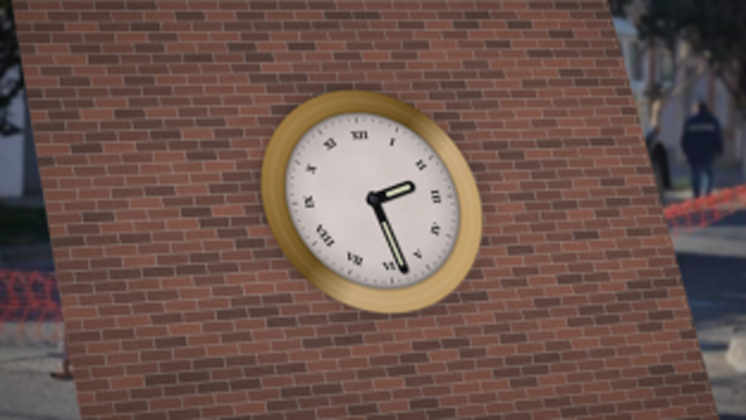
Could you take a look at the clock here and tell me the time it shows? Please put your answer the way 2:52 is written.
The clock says 2:28
